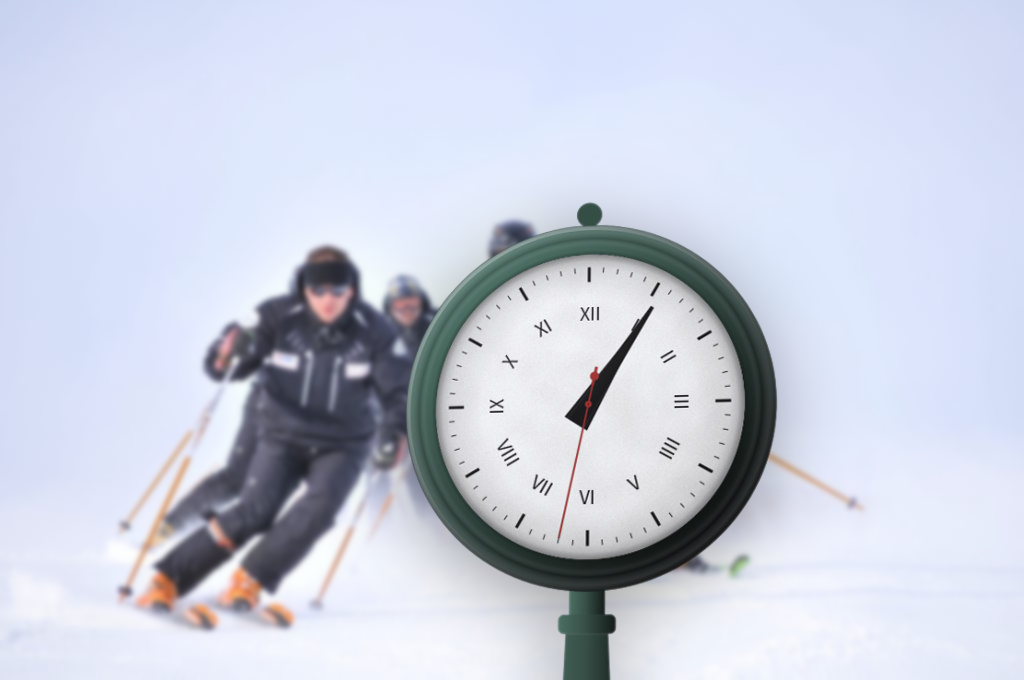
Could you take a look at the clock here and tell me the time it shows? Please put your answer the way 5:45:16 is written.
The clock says 1:05:32
